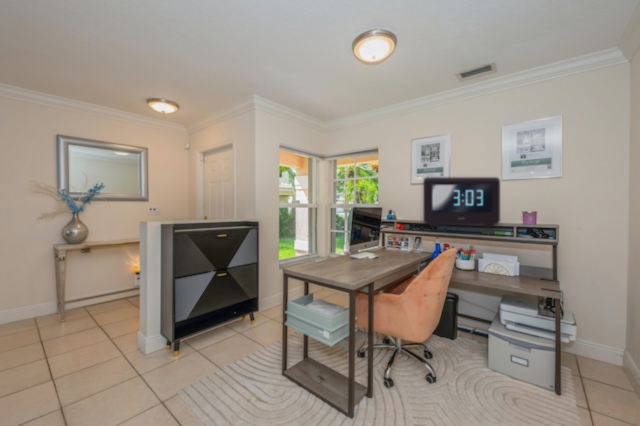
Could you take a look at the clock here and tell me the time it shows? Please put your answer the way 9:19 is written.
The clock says 3:03
